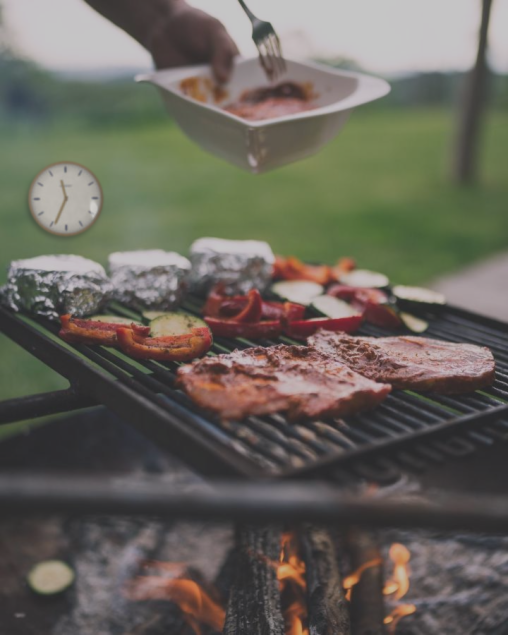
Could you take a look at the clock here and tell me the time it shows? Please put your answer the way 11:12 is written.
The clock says 11:34
